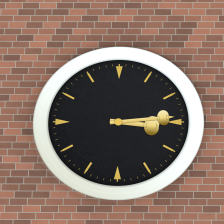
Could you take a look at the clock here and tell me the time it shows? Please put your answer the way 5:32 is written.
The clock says 3:14
